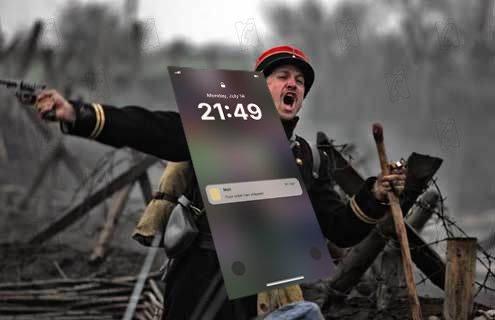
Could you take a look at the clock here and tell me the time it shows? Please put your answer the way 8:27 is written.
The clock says 21:49
